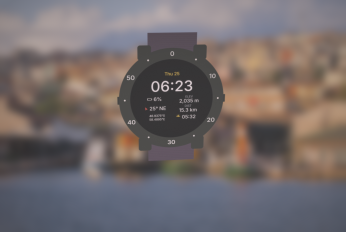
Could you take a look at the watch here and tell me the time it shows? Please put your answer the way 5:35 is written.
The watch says 6:23
